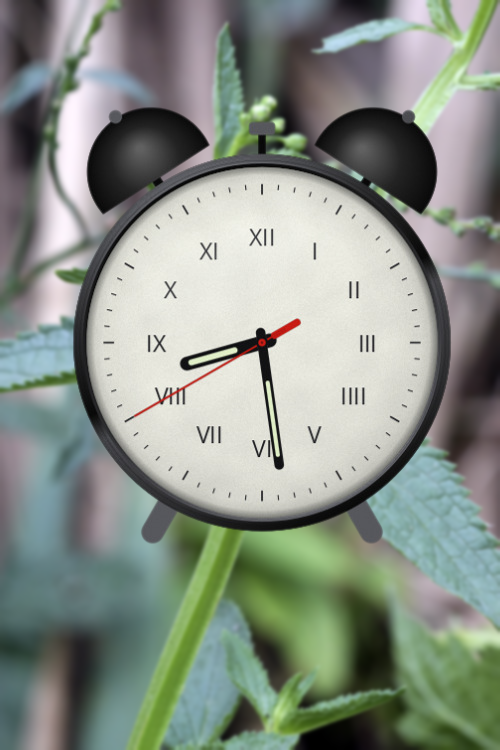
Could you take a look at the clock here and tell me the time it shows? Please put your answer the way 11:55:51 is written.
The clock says 8:28:40
